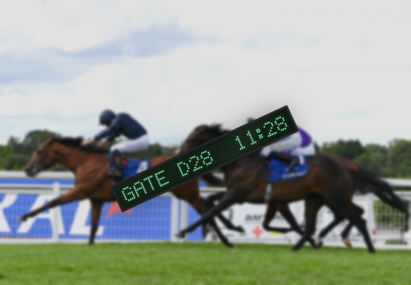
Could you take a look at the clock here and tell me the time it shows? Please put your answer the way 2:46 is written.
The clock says 11:28
